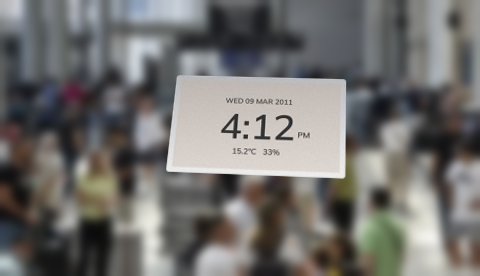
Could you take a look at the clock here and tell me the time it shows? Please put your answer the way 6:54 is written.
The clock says 4:12
